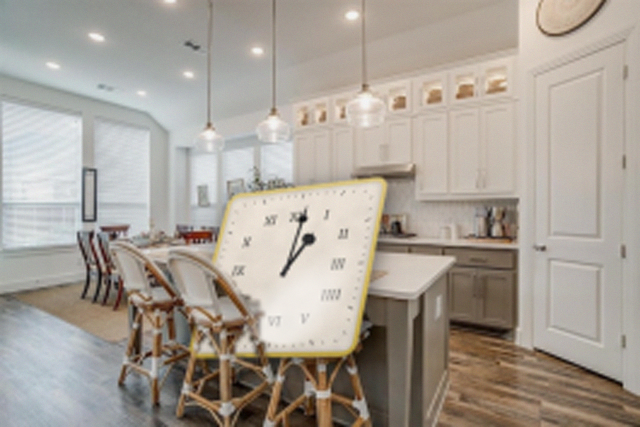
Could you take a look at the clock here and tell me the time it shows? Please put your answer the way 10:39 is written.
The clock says 1:01
